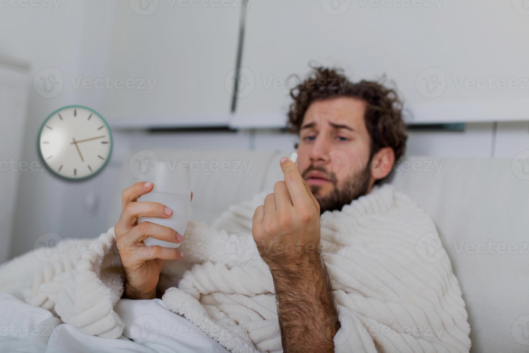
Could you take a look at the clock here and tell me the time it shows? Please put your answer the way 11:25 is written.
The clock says 5:13
